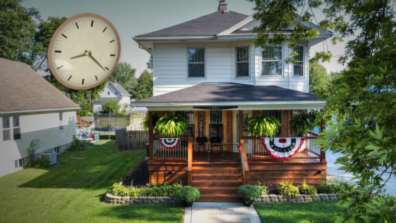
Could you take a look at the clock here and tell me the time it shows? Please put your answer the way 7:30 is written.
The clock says 8:21
